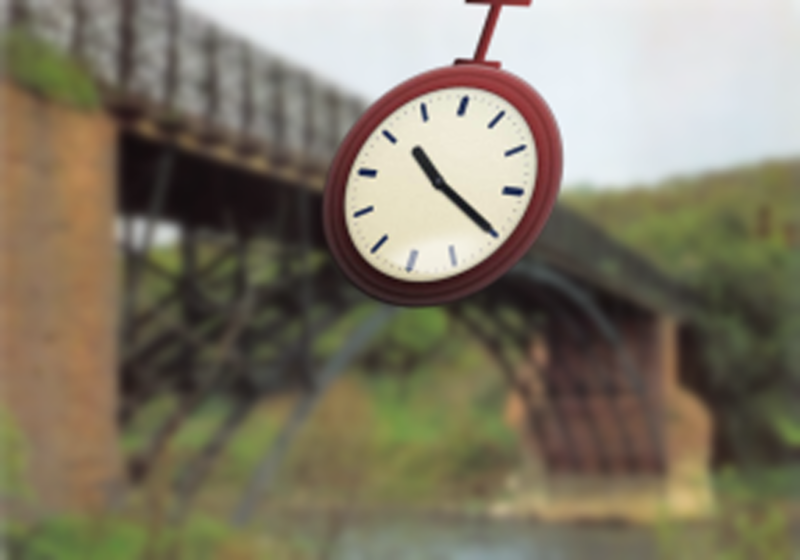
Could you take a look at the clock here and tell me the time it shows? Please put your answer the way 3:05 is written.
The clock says 10:20
